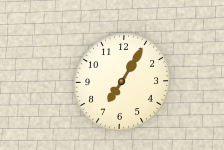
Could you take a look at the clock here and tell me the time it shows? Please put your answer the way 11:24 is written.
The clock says 7:05
